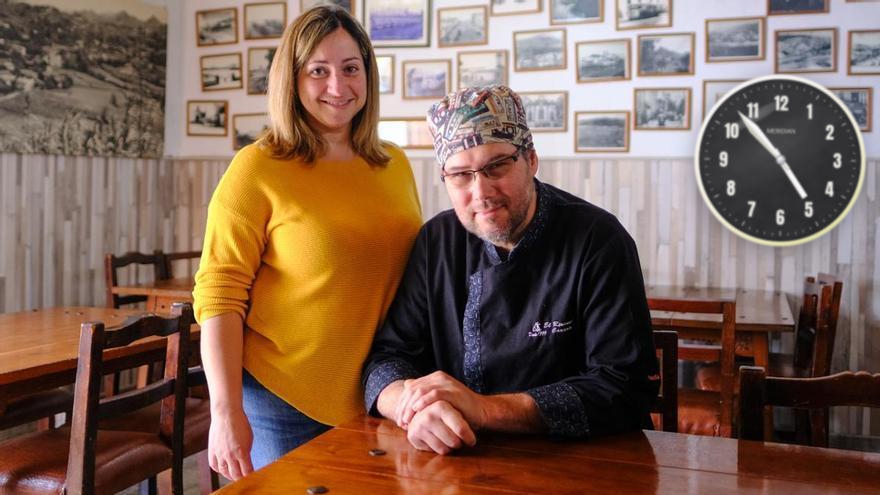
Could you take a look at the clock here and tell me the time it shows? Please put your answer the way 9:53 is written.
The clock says 4:53
